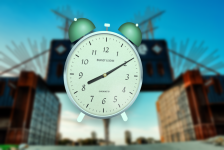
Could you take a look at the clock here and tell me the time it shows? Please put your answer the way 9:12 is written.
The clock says 8:10
